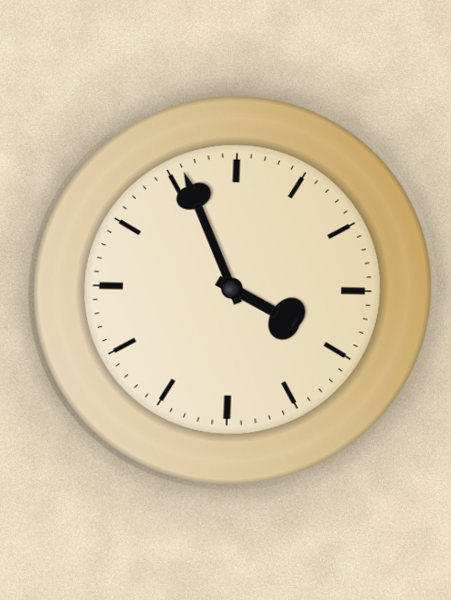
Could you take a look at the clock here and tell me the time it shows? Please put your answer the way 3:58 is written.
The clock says 3:56
